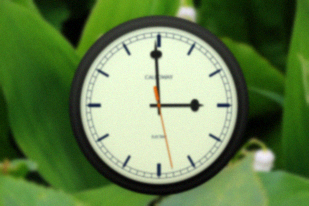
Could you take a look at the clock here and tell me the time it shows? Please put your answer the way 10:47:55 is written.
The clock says 2:59:28
